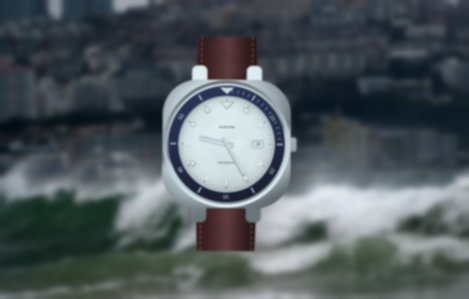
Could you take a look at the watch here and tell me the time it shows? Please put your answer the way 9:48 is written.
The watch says 9:25
